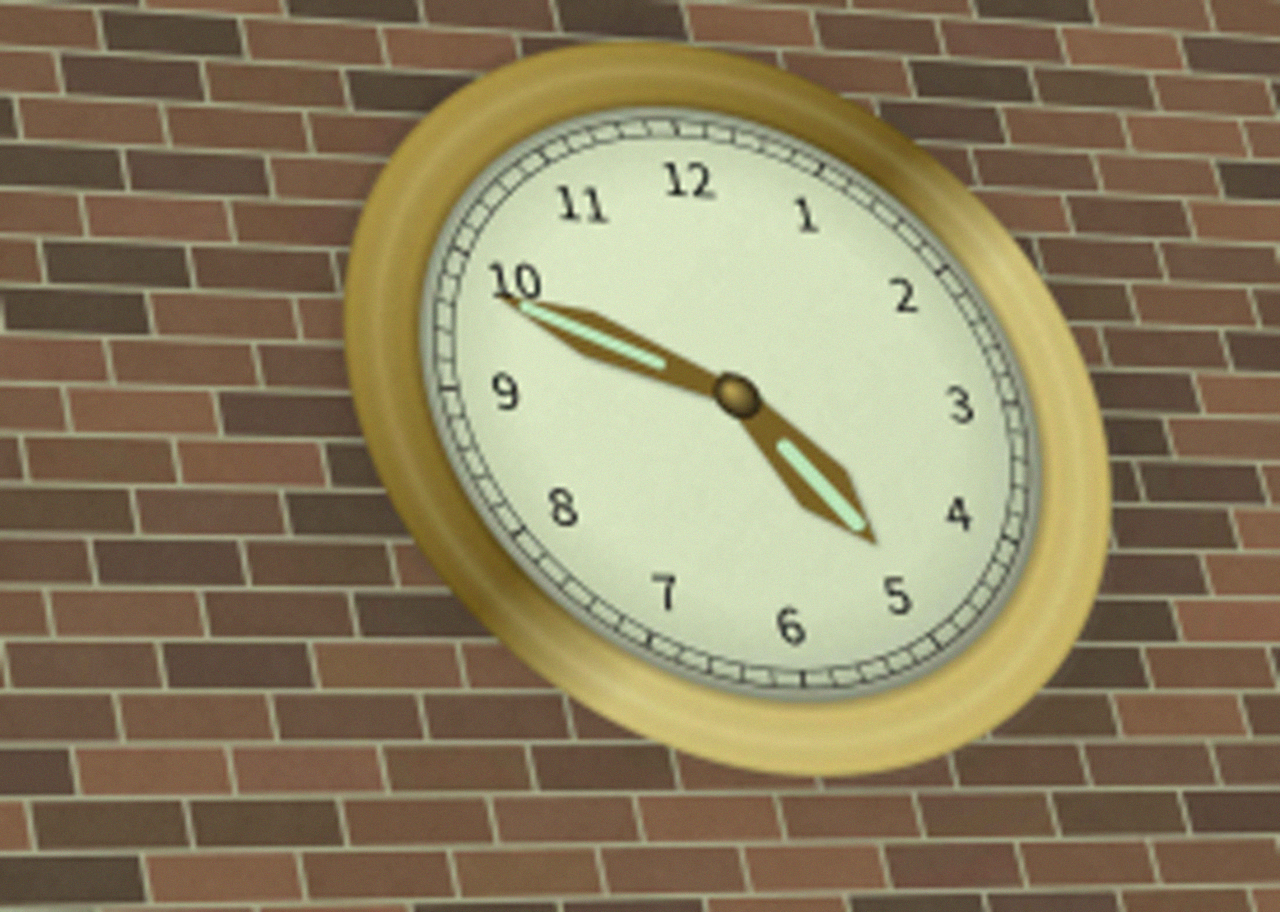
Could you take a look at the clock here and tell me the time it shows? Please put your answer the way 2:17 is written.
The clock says 4:49
